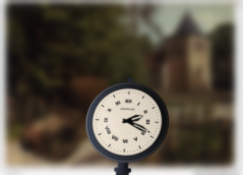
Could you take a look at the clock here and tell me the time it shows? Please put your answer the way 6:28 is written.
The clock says 2:19
